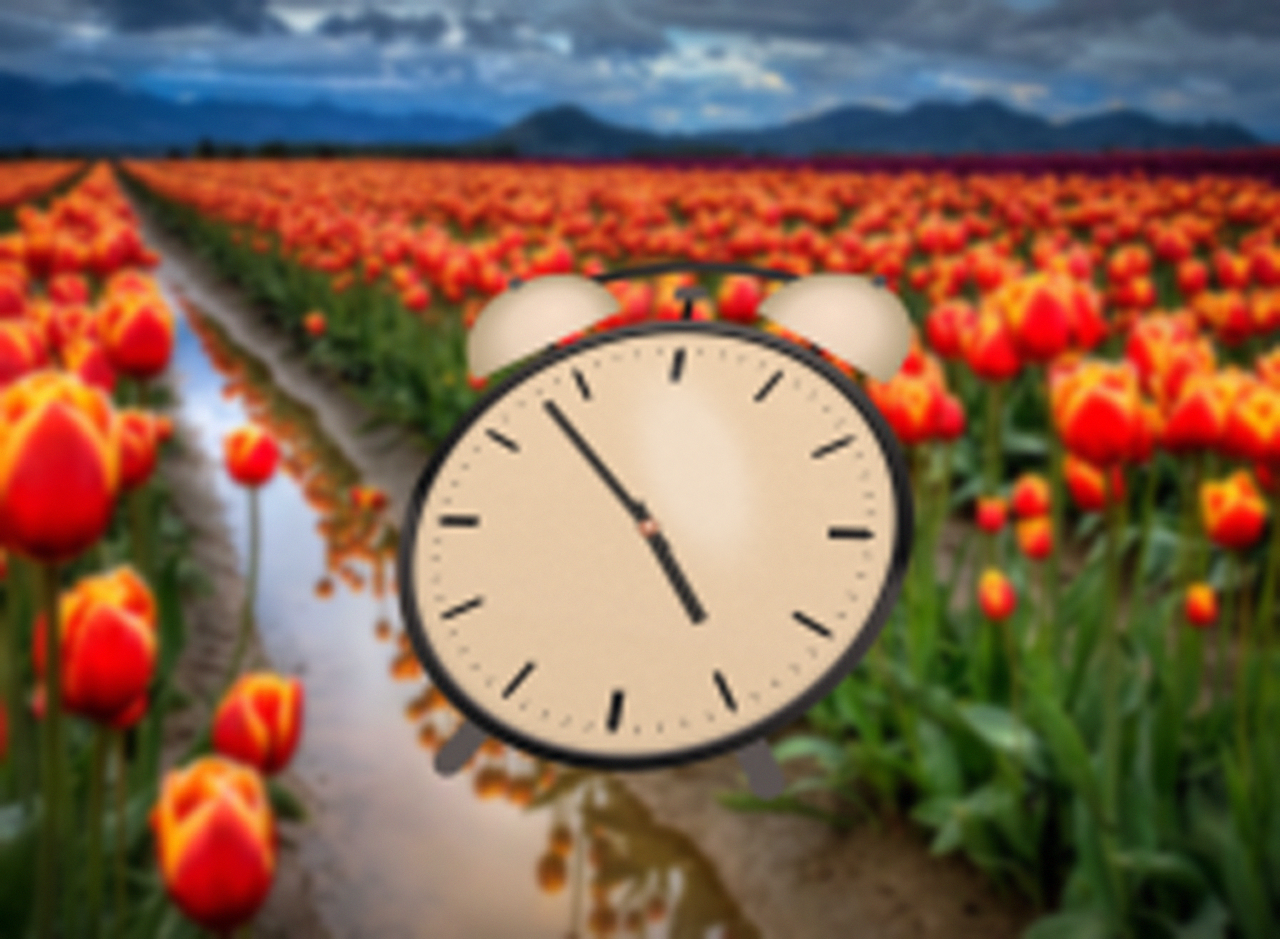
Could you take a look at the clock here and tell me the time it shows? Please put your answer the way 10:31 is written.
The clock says 4:53
